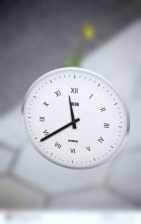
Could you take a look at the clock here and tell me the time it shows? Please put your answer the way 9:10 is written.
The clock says 11:39
